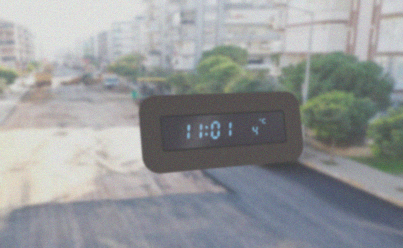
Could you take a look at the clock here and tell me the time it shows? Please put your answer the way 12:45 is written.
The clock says 11:01
